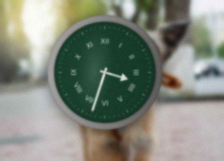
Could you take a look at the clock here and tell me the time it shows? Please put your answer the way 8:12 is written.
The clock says 3:33
